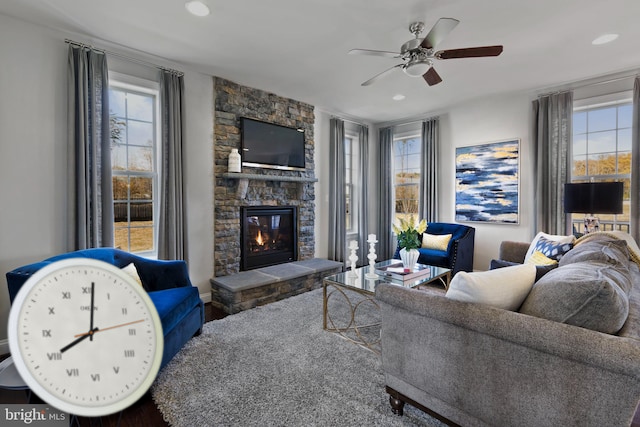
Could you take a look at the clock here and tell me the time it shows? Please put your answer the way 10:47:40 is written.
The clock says 8:01:13
